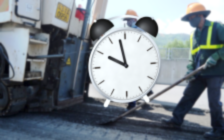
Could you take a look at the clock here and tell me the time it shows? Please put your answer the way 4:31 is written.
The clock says 9:58
